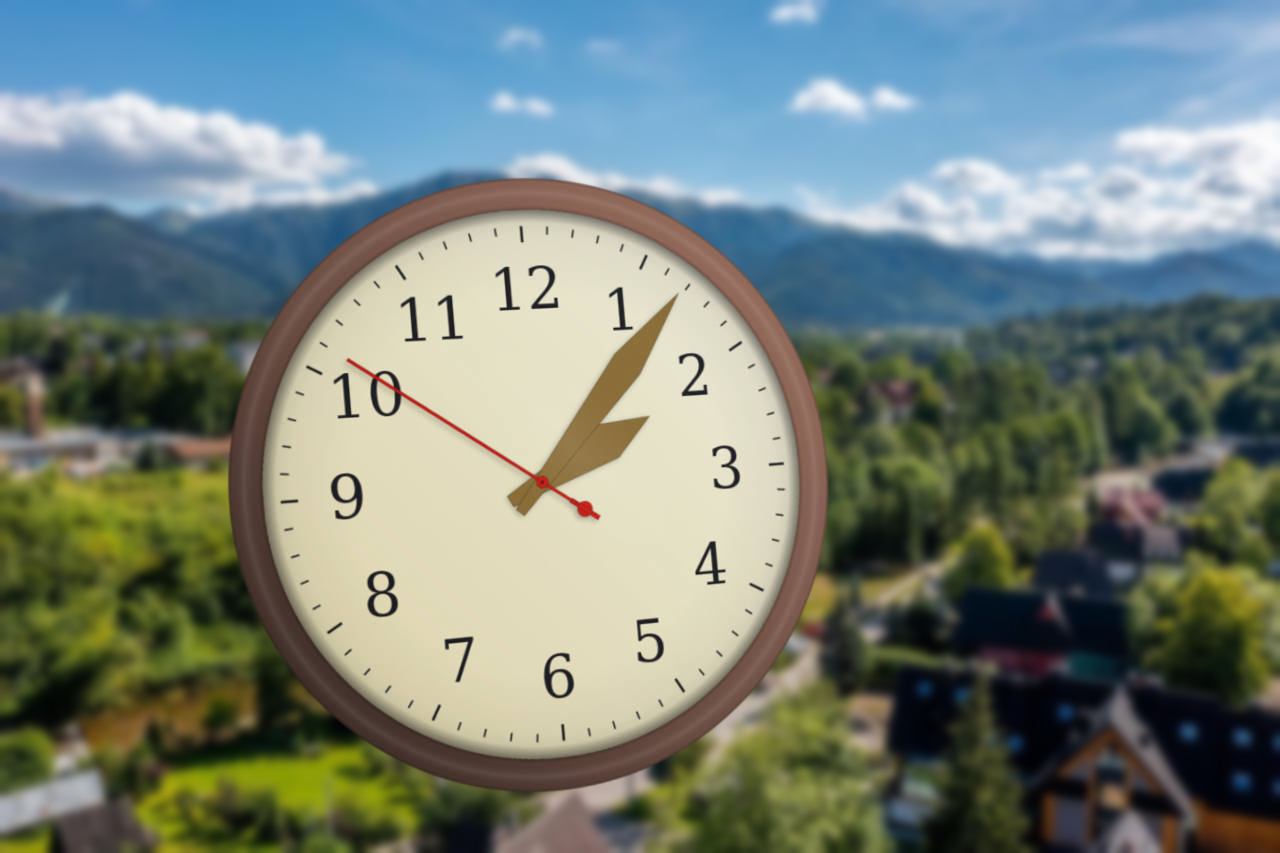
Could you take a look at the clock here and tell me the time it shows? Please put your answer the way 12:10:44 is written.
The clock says 2:06:51
